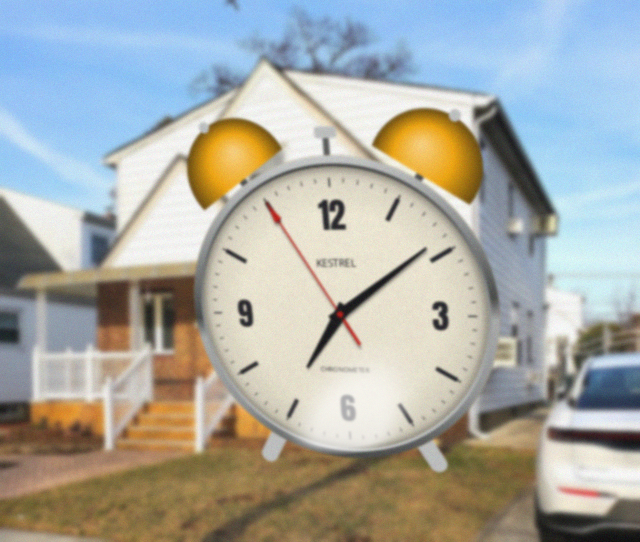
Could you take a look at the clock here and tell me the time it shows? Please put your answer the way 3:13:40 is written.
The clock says 7:08:55
